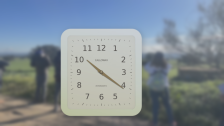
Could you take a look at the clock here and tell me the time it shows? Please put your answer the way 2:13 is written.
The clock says 10:21
